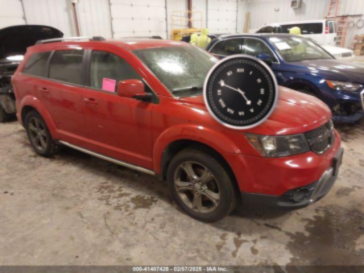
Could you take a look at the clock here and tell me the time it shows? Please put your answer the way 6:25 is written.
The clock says 4:49
